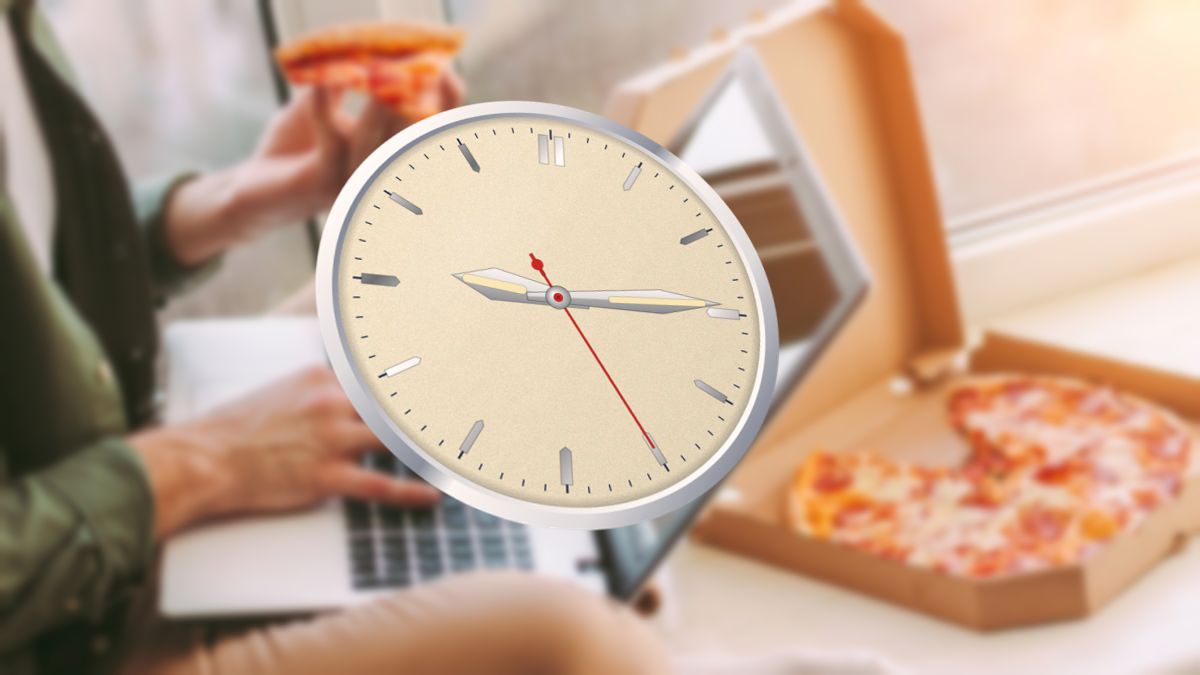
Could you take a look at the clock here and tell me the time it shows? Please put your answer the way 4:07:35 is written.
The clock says 9:14:25
